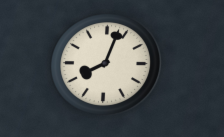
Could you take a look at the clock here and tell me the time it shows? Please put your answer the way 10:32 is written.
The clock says 8:03
